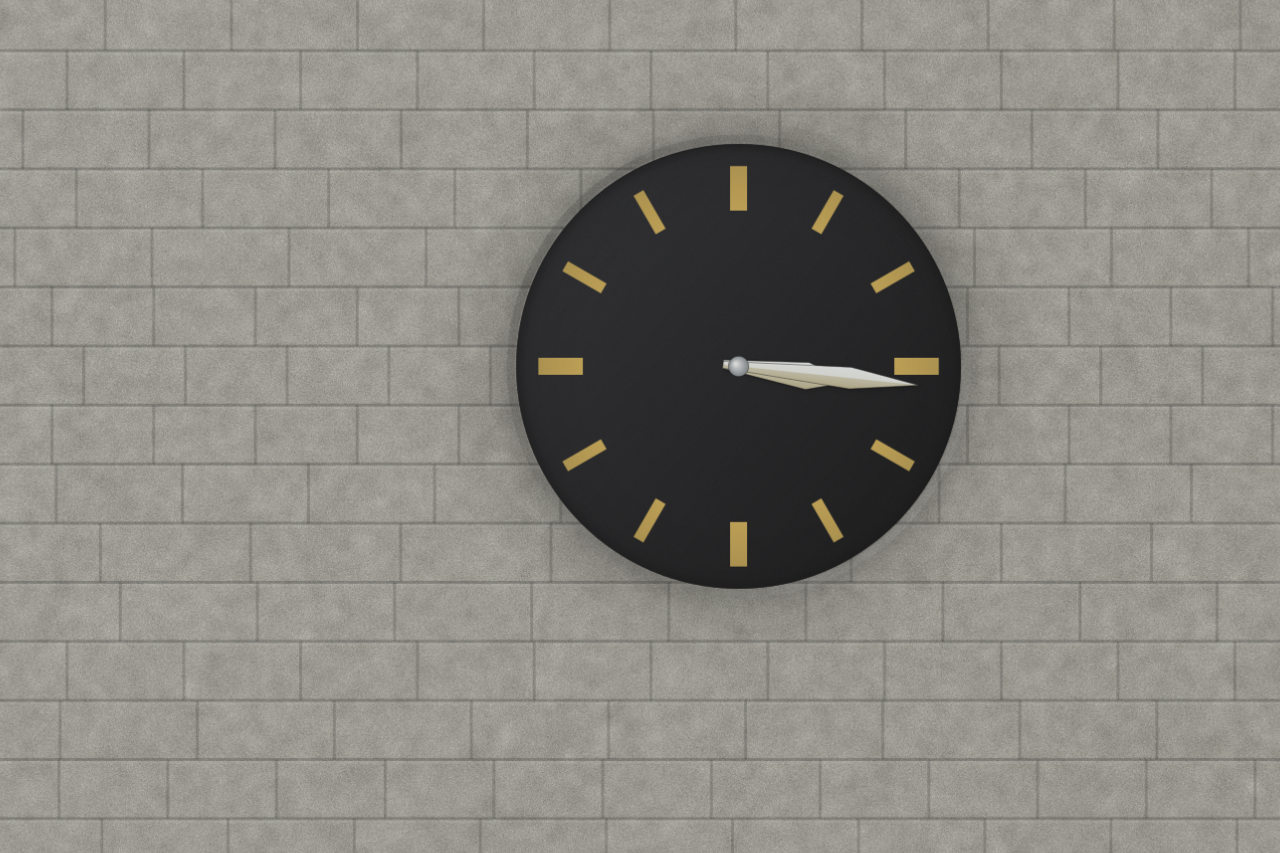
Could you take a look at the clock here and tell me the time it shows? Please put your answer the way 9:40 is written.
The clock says 3:16
